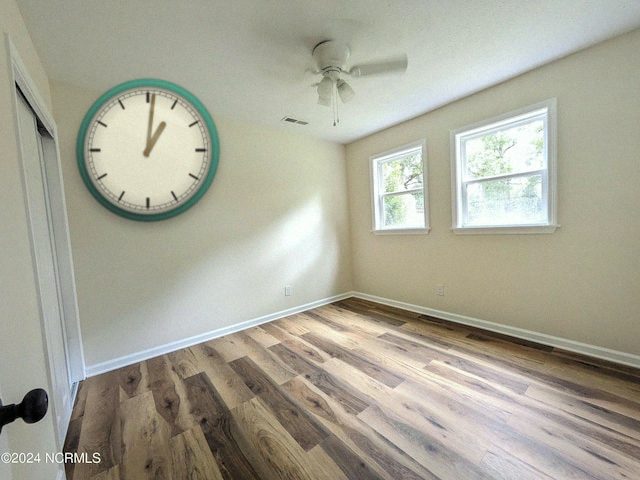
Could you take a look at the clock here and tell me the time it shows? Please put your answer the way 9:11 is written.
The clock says 1:01
